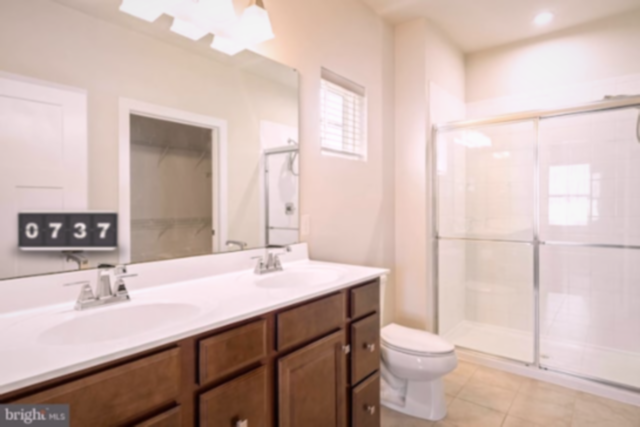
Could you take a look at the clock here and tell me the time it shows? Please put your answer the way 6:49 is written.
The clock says 7:37
